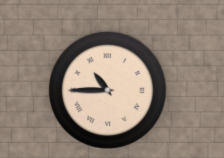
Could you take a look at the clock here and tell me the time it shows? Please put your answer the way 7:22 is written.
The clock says 10:45
